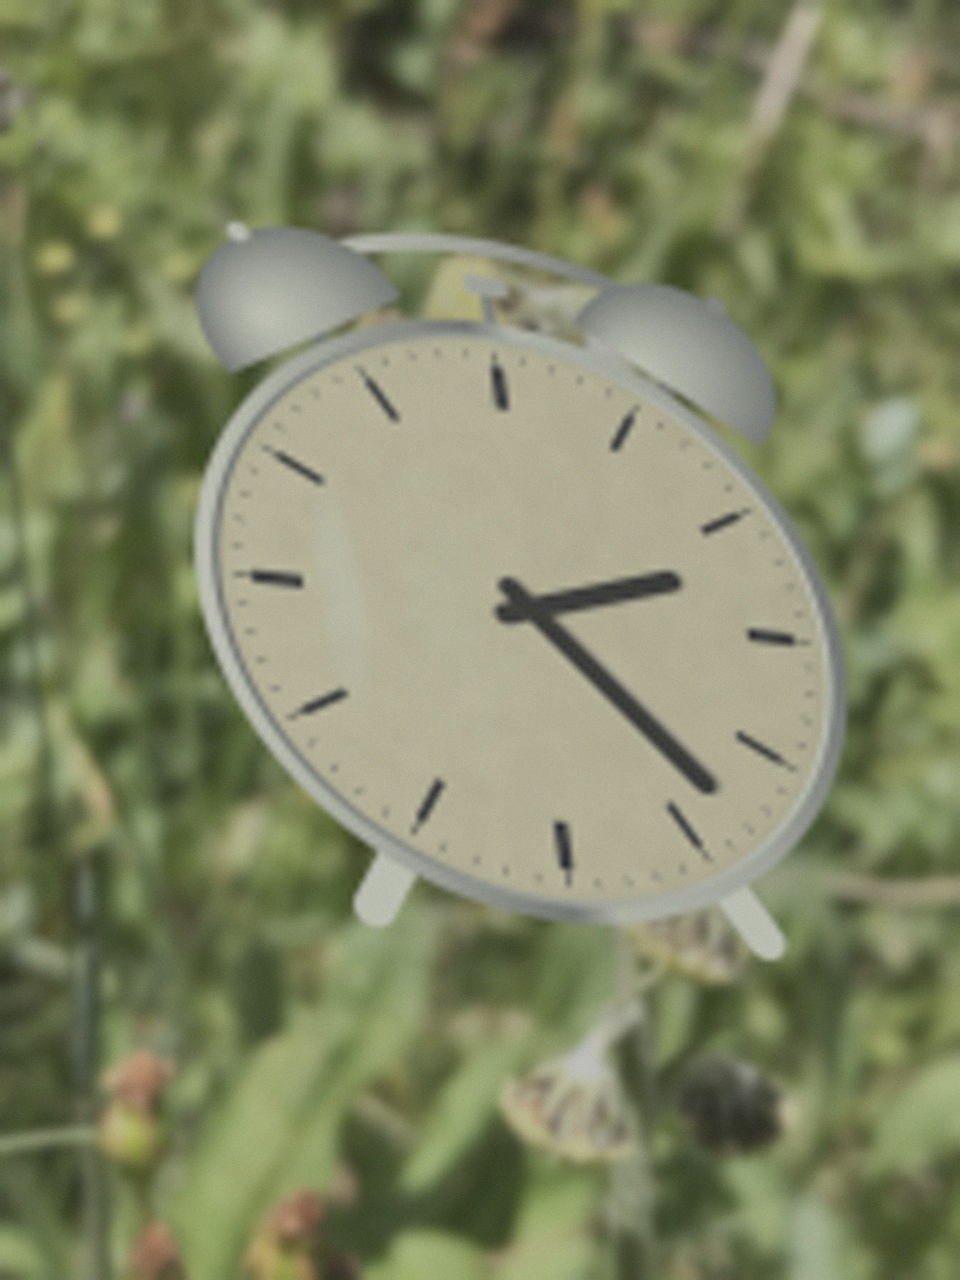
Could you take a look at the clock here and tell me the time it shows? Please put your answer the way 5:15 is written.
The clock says 2:23
